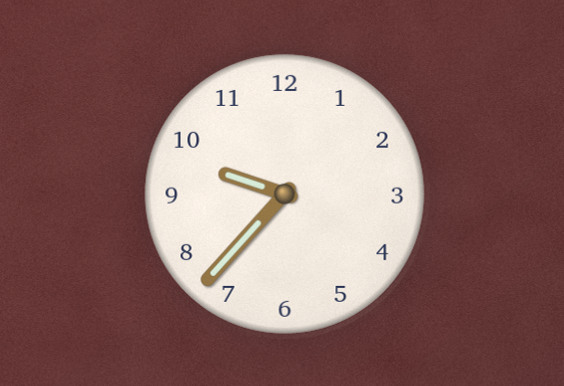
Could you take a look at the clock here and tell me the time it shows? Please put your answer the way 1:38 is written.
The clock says 9:37
